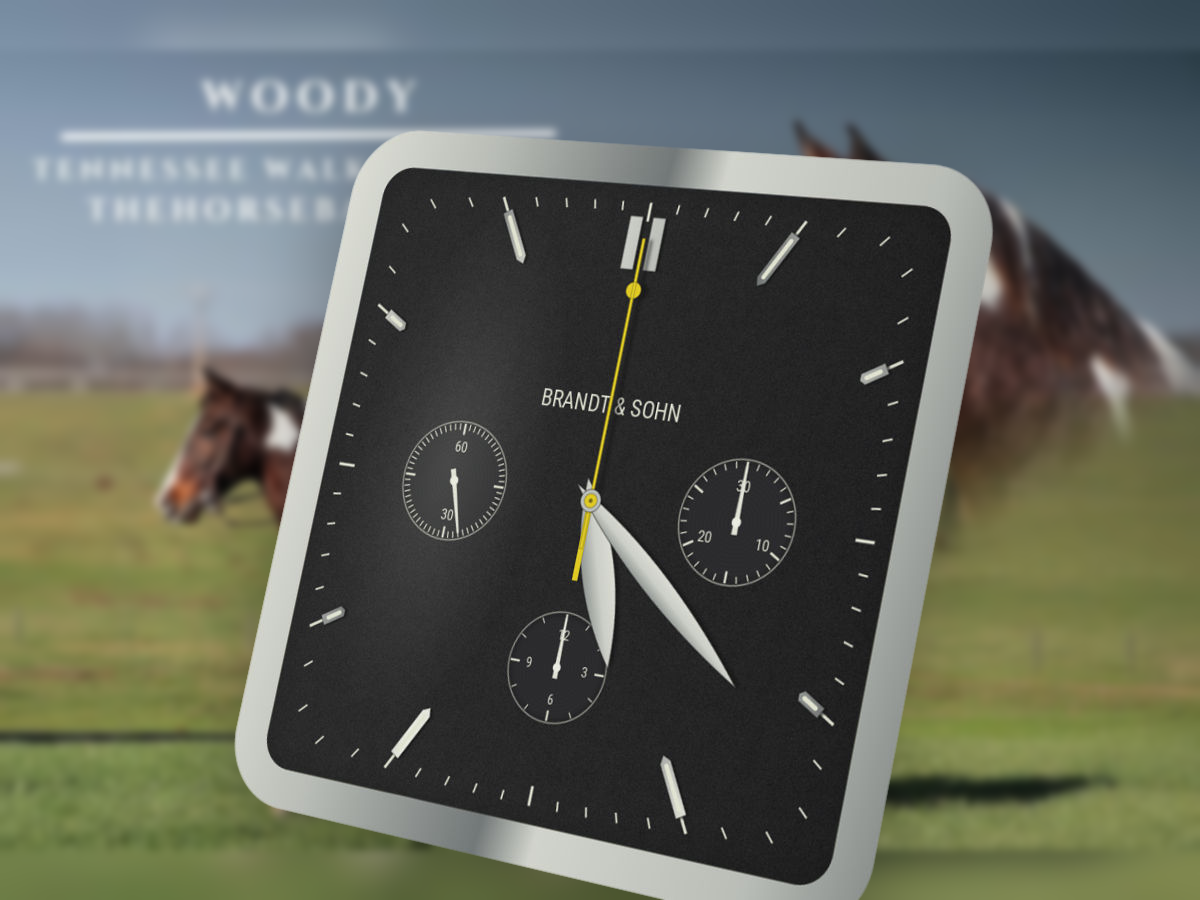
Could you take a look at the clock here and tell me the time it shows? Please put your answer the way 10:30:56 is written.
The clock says 5:21:27
